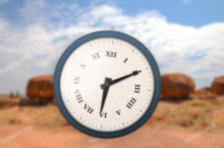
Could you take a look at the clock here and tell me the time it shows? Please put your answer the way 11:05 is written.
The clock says 6:10
